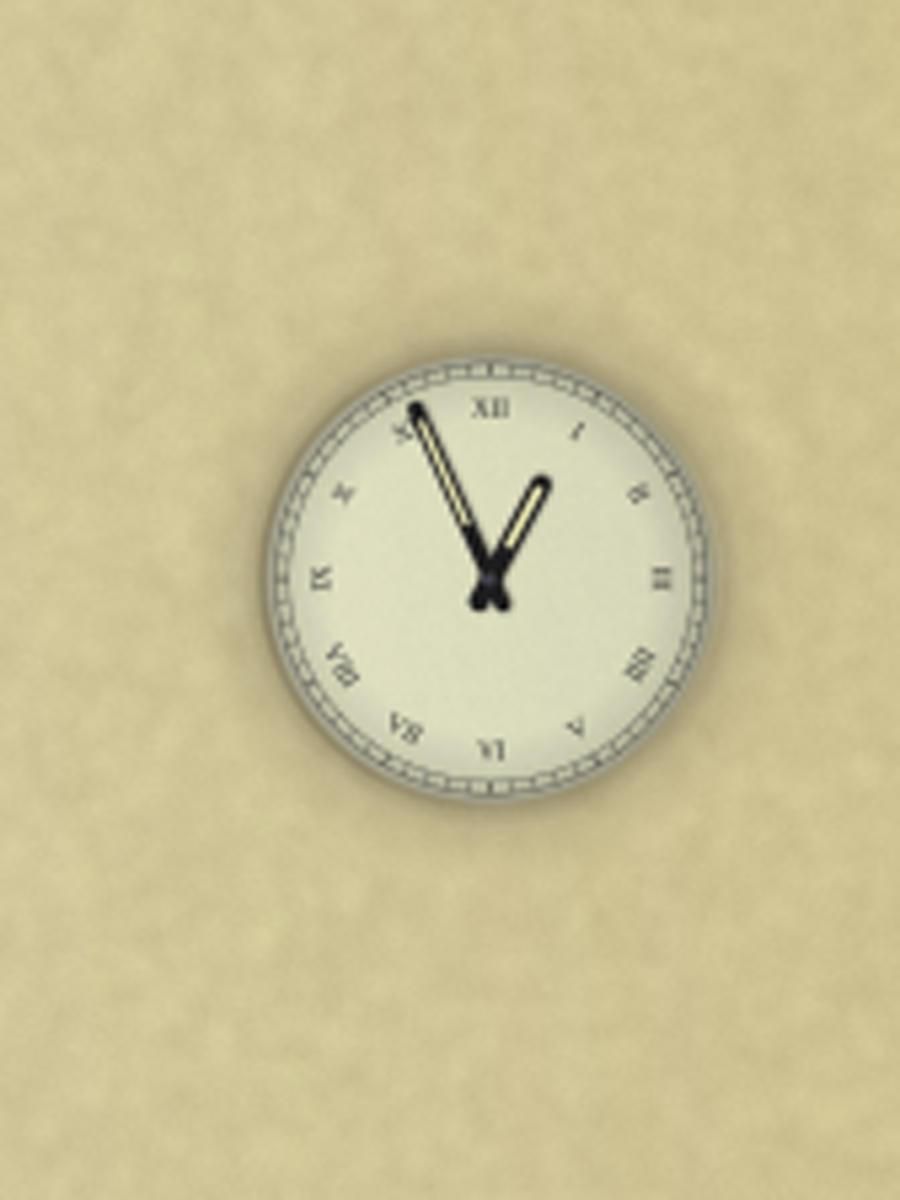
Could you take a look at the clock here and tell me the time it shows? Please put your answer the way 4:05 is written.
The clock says 12:56
